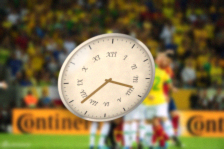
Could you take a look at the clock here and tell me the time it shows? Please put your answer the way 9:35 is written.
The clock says 3:38
